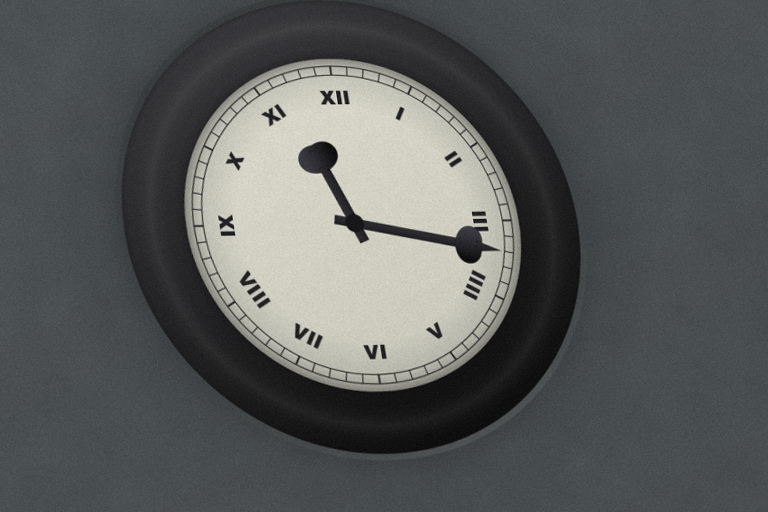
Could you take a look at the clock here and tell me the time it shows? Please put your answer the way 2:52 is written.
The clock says 11:17
